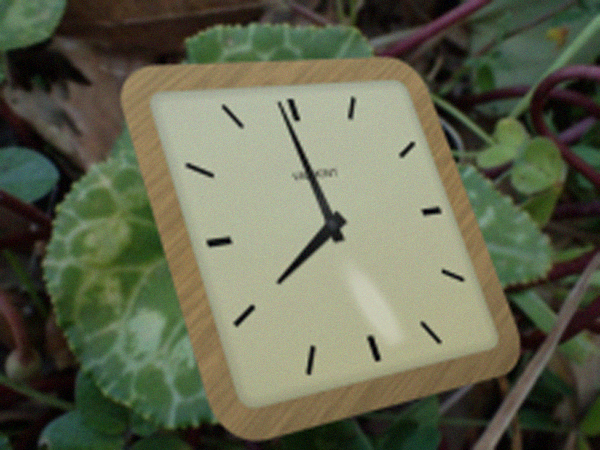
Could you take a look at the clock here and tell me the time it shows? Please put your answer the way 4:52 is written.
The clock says 7:59
